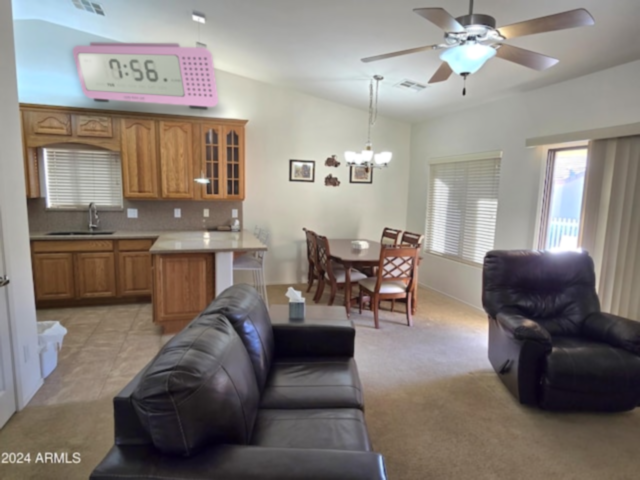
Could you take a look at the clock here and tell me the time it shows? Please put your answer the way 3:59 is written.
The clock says 7:56
